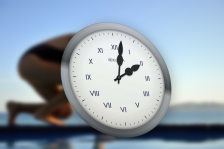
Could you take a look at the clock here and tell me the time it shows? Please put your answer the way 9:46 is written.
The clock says 2:02
